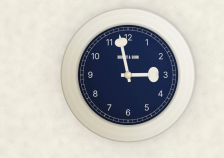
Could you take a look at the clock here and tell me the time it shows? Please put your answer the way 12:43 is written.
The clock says 2:58
